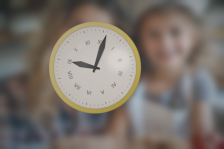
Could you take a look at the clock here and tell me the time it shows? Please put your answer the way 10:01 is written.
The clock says 9:01
